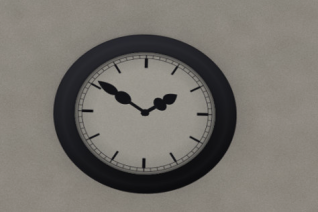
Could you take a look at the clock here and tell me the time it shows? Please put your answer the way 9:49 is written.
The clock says 1:51
